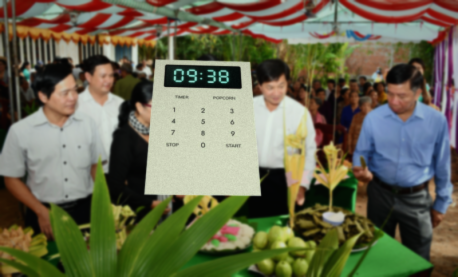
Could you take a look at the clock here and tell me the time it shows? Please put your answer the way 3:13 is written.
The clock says 9:38
